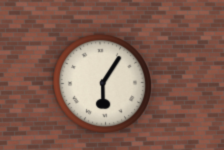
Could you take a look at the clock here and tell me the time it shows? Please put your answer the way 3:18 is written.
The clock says 6:06
